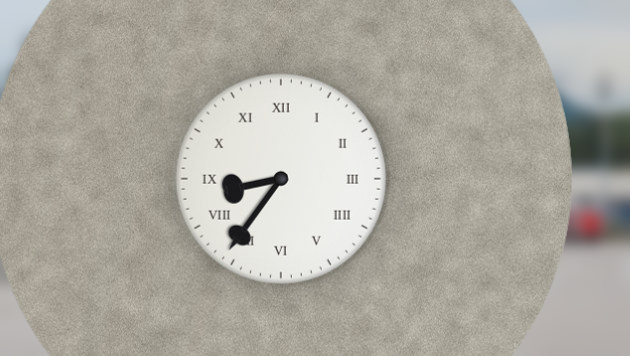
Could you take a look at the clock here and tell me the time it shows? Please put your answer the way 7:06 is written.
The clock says 8:36
